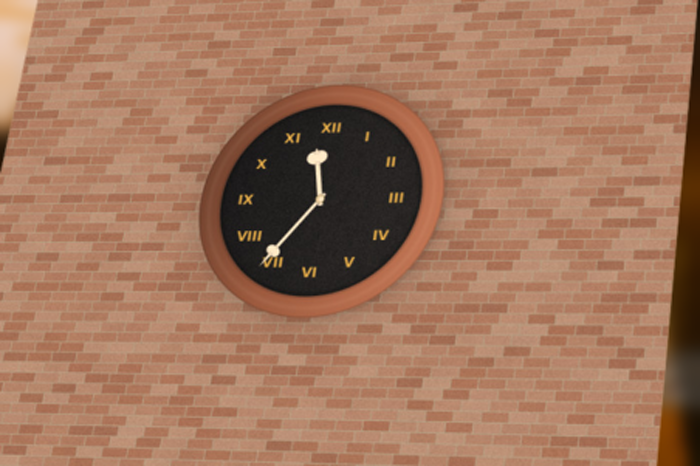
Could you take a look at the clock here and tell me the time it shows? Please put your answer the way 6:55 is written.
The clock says 11:36
